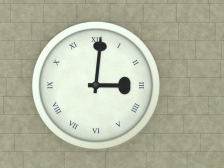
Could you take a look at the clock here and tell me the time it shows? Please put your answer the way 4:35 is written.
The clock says 3:01
